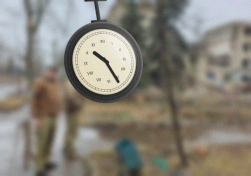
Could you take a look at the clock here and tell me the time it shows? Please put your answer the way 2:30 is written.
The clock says 10:26
